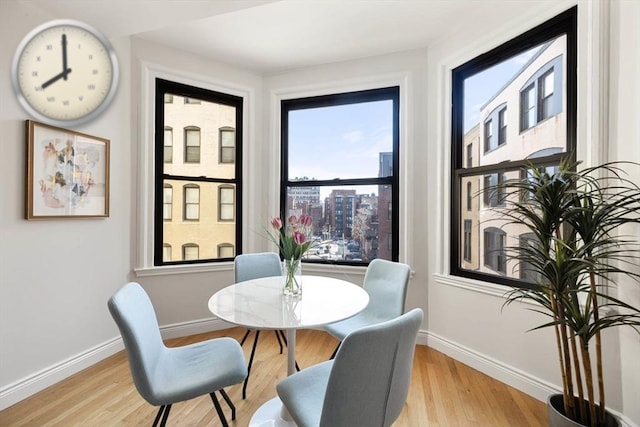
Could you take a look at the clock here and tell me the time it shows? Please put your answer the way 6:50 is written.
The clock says 8:00
